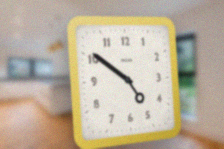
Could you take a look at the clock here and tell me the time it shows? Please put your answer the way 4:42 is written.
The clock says 4:51
